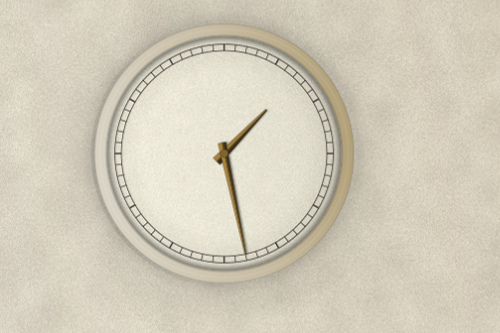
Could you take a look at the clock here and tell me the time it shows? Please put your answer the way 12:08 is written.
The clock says 1:28
